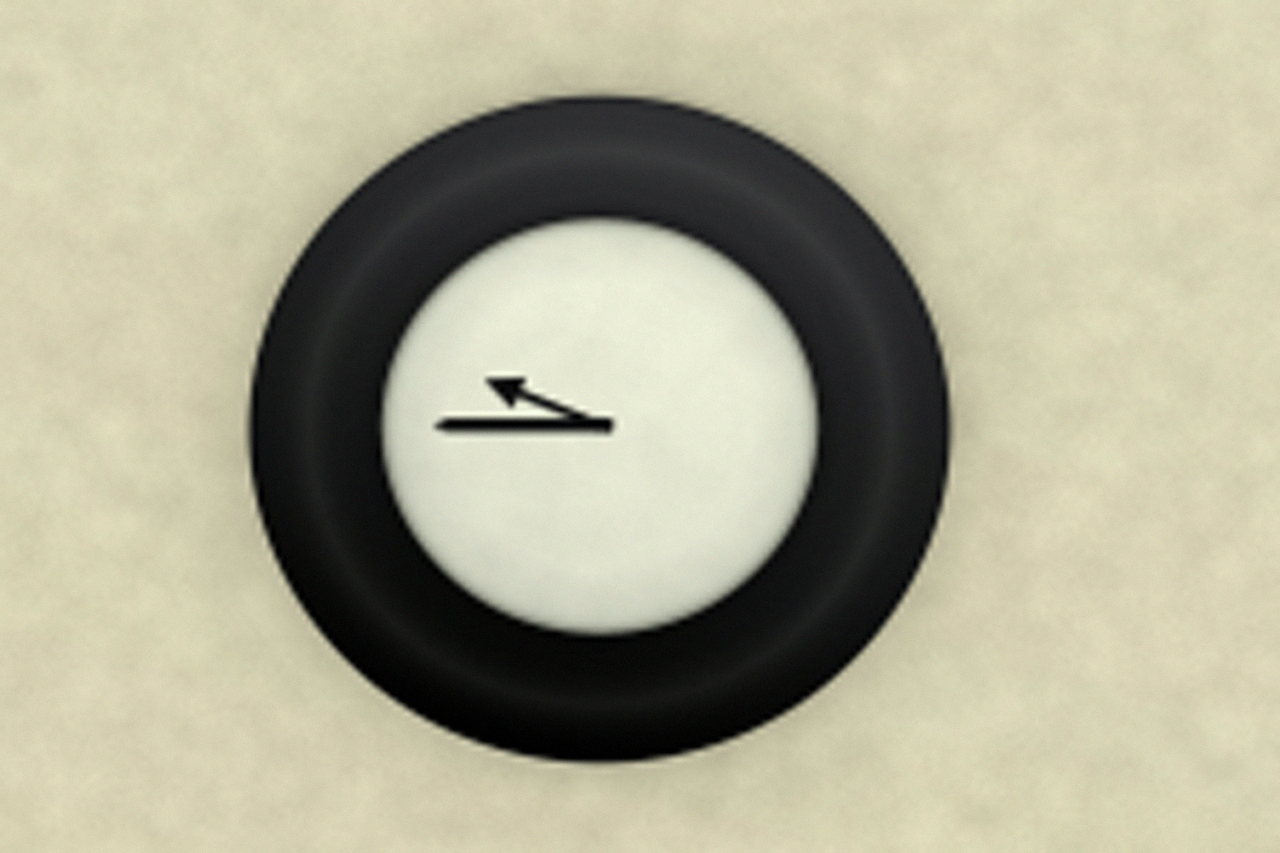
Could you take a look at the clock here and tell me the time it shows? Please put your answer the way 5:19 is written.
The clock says 9:45
